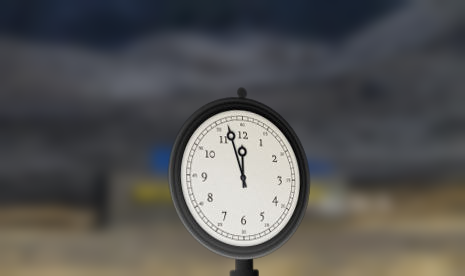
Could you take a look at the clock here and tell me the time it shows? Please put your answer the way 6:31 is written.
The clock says 11:57
